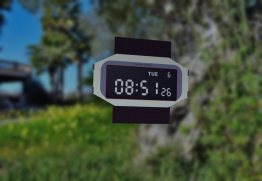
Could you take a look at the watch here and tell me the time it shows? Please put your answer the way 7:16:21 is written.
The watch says 8:51:26
